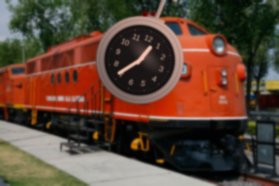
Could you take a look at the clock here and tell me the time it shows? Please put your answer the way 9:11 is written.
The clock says 12:36
